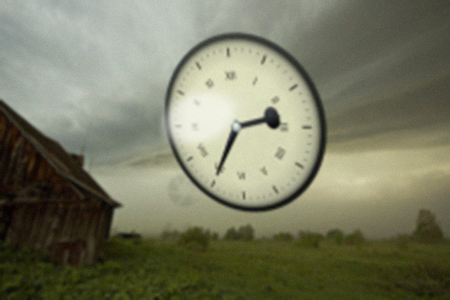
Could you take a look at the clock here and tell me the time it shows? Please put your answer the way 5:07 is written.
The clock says 2:35
